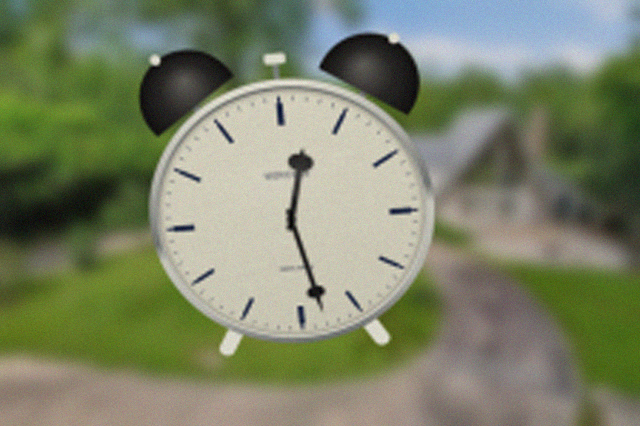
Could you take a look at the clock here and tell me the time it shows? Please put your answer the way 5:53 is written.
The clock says 12:28
